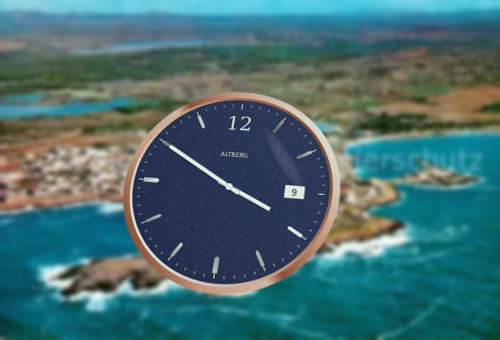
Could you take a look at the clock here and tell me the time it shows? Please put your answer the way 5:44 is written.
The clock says 3:50
